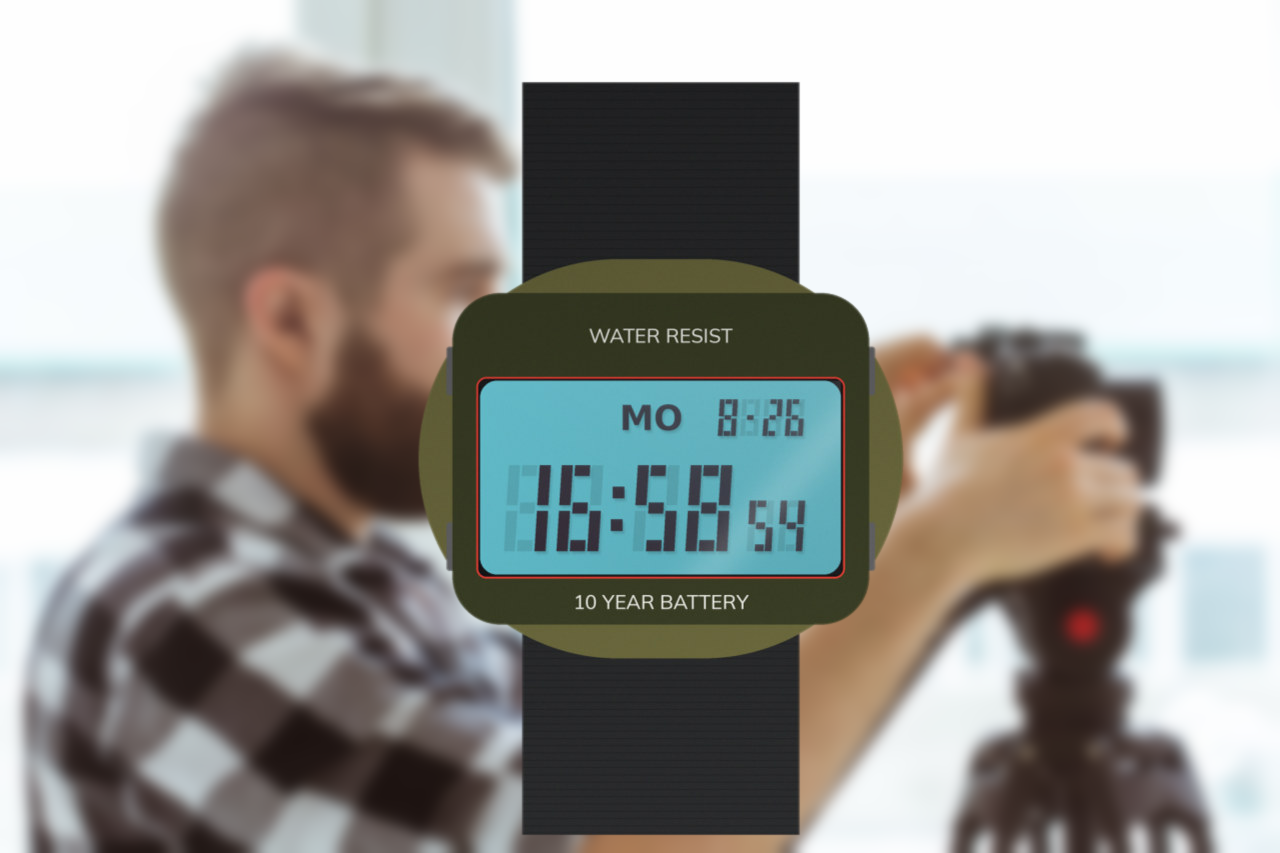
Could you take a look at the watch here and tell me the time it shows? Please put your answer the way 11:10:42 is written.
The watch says 16:58:54
